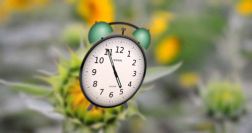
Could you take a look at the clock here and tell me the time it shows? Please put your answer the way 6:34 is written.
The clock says 4:55
